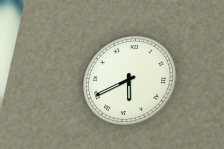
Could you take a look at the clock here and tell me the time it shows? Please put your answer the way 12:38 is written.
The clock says 5:40
